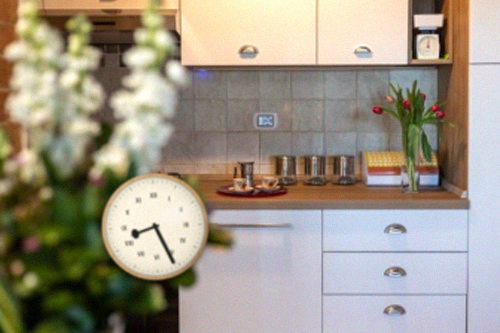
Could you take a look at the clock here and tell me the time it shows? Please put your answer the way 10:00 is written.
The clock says 8:26
